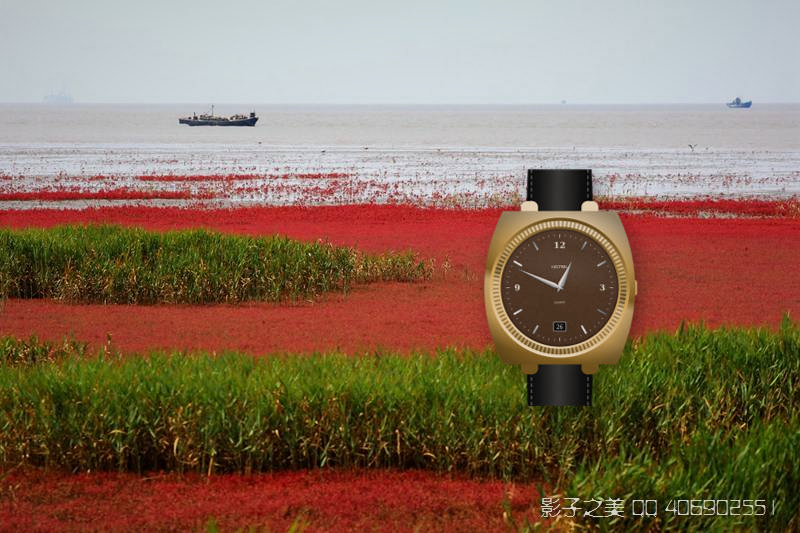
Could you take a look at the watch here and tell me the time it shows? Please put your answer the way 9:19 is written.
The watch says 12:49
